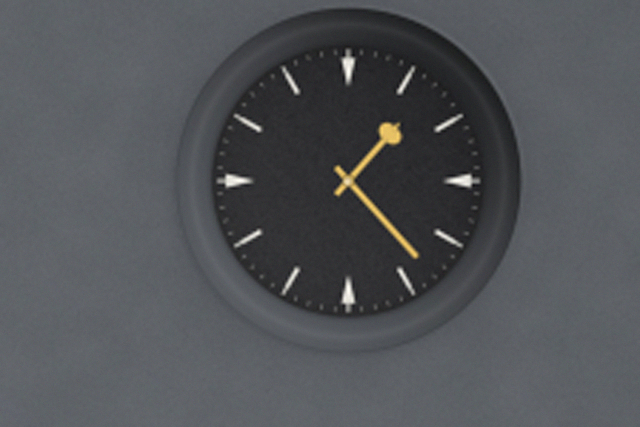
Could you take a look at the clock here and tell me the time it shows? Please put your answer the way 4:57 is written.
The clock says 1:23
